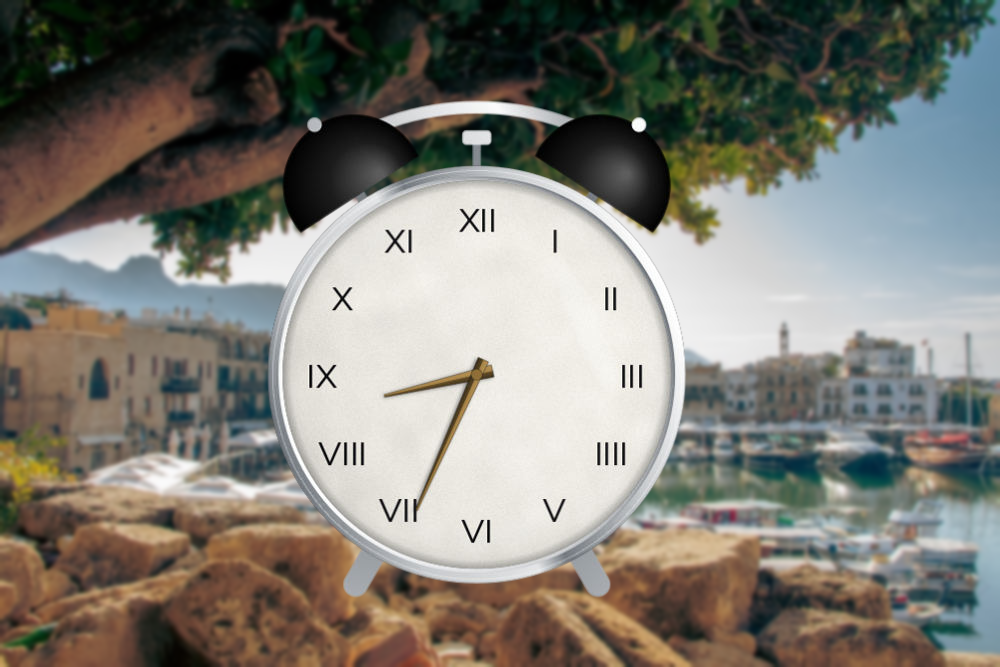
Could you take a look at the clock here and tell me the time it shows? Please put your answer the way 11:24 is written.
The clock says 8:34
